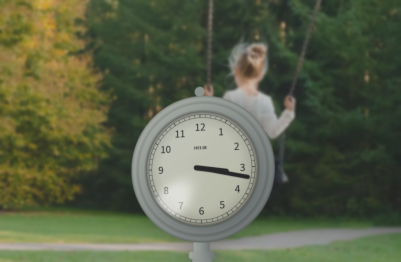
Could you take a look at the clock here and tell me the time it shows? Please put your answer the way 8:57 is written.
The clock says 3:17
